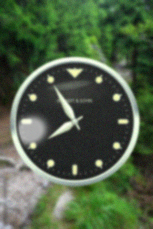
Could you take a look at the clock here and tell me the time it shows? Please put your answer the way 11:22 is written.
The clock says 7:55
